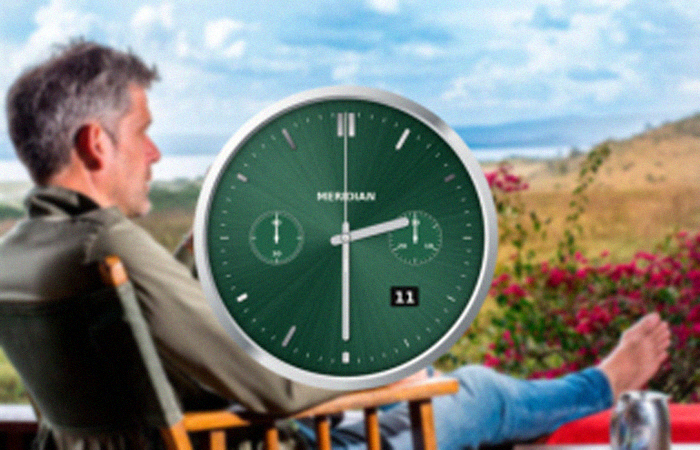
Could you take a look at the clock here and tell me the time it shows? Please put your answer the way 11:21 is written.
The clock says 2:30
